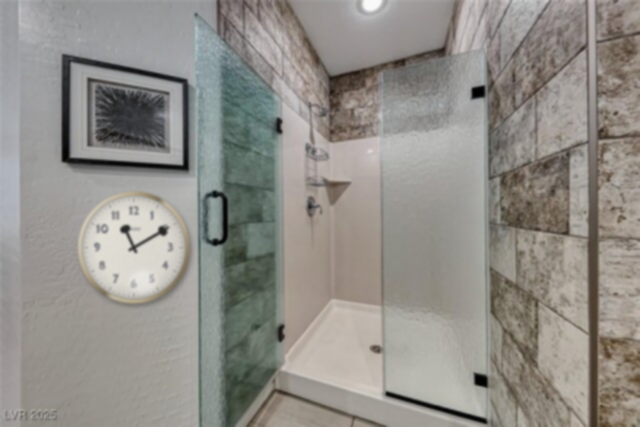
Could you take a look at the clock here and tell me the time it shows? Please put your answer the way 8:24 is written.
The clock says 11:10
